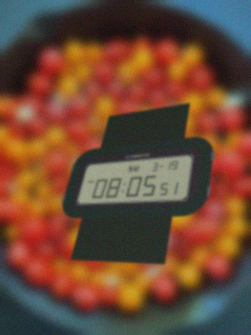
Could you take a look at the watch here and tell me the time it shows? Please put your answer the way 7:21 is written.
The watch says 8:05
